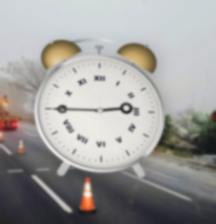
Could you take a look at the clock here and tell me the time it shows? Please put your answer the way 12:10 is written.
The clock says 2:45
